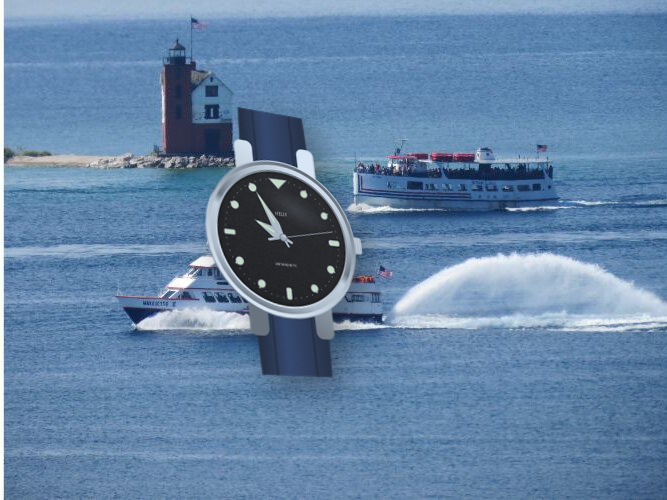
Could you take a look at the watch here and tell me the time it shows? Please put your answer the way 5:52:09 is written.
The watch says 9:55:13
